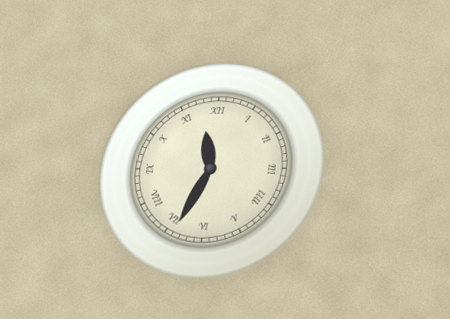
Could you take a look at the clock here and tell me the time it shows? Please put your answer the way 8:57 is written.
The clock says 11:34
